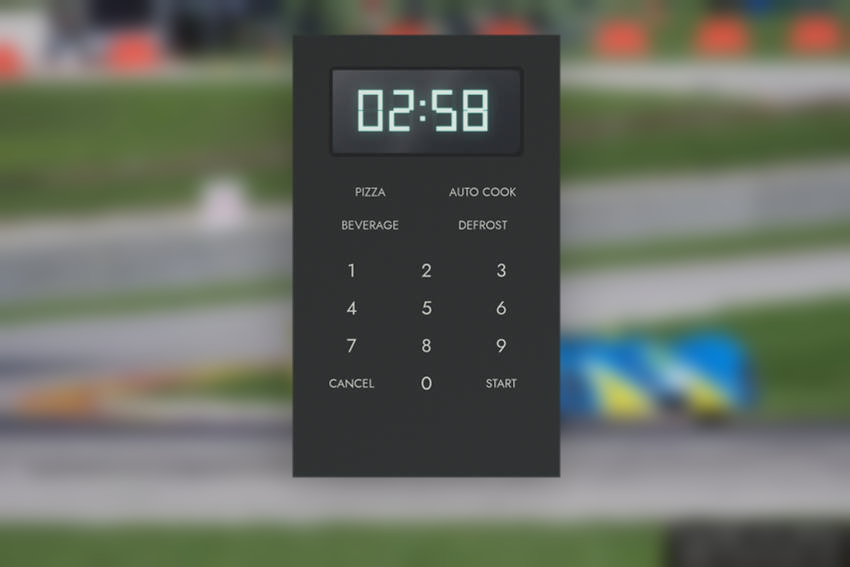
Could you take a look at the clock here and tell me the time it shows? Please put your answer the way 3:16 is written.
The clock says 2:58
